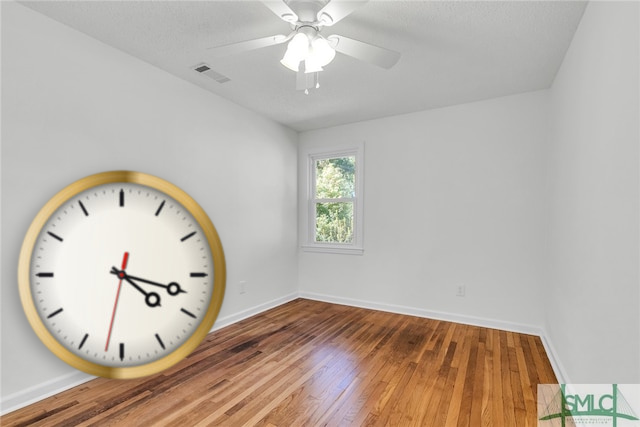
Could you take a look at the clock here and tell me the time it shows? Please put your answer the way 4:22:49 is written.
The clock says 4:17:32
